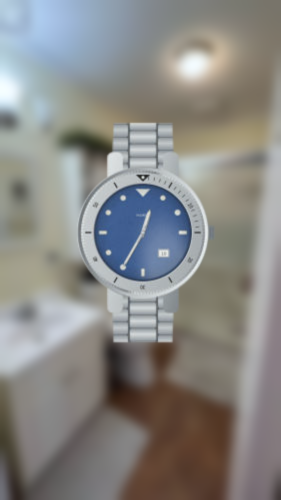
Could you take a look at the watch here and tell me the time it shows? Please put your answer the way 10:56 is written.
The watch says 12:35
